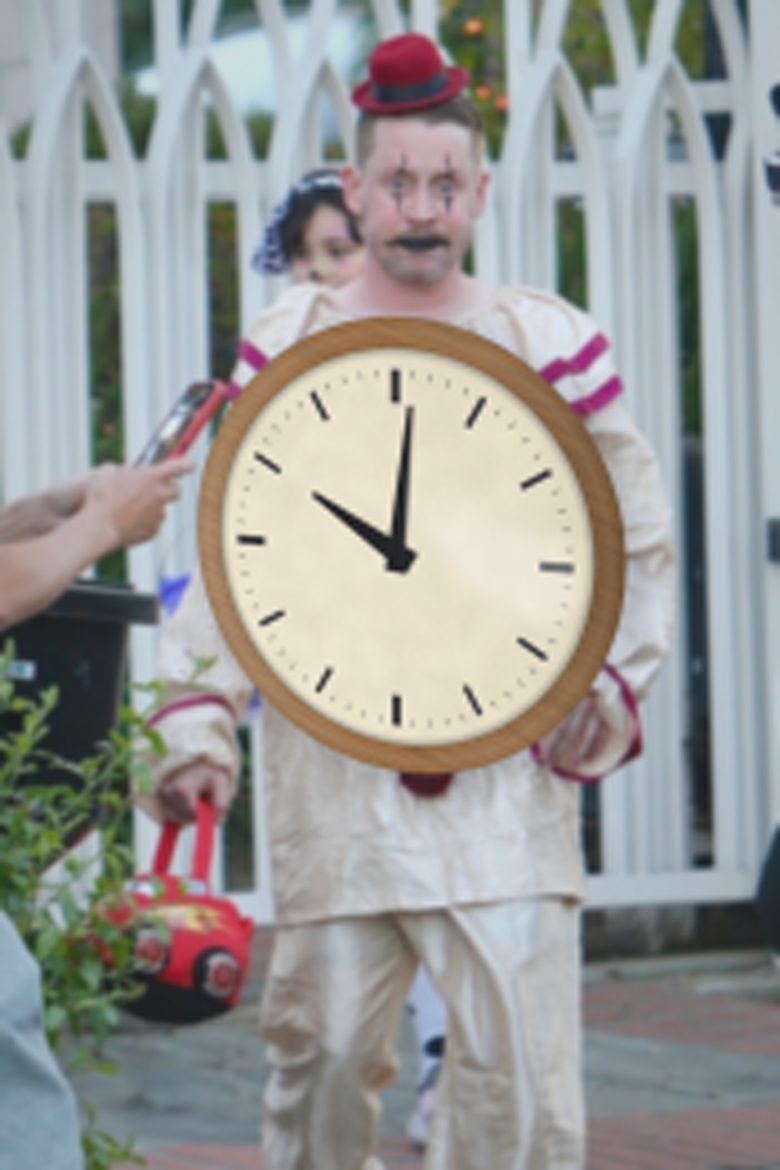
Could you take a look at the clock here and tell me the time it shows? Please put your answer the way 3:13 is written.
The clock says 10:01
